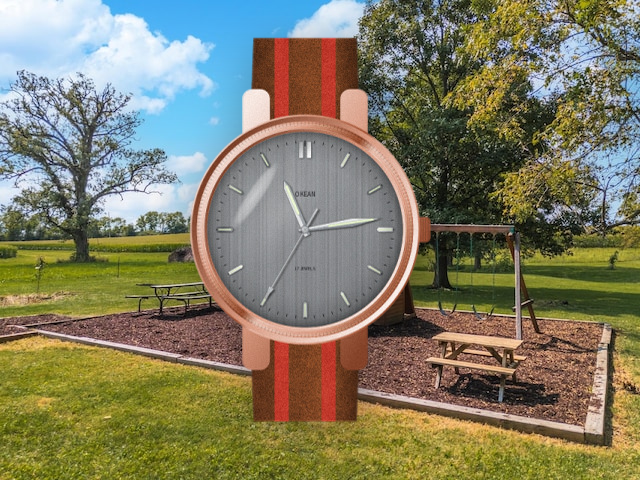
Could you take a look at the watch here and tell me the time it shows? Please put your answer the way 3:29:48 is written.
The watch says 11:13:35
